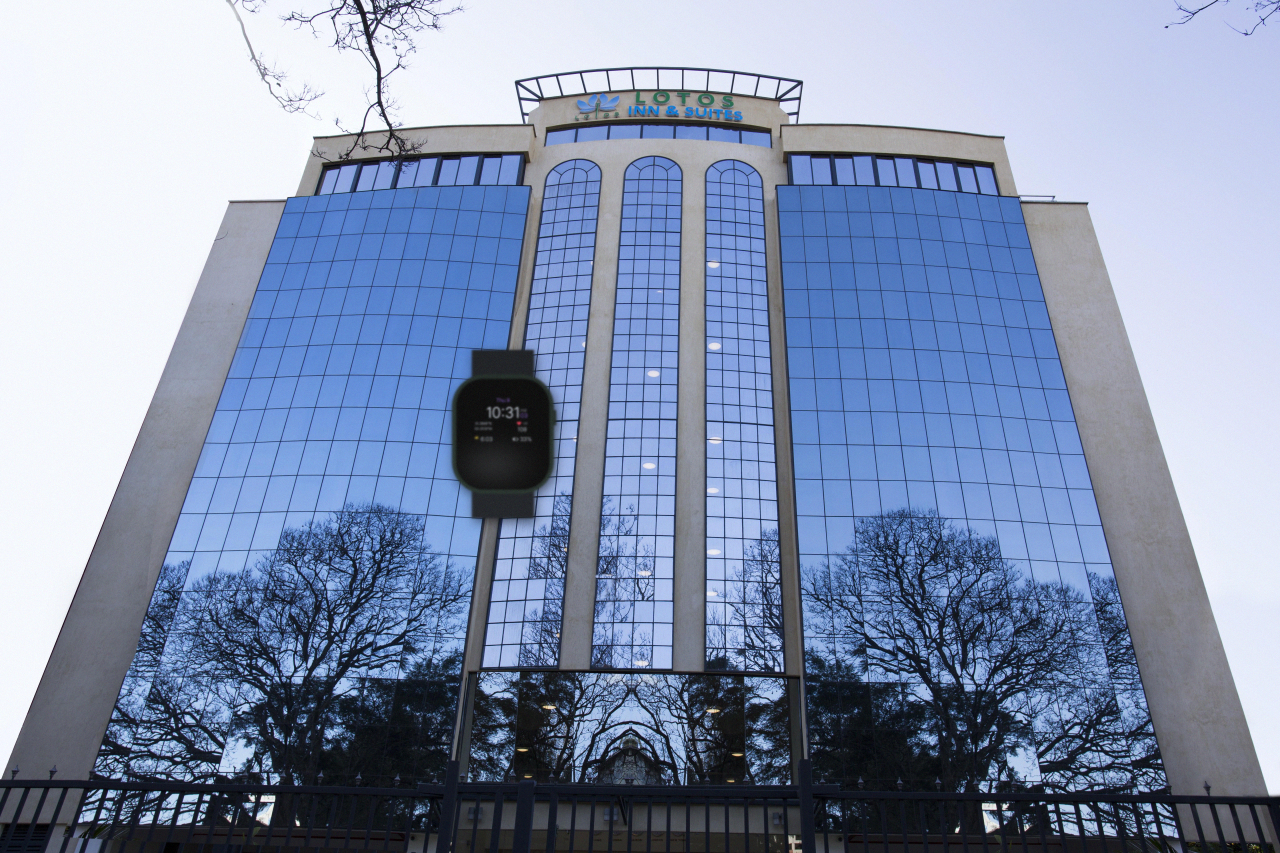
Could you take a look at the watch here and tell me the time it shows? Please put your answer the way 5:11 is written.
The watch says 10:31
